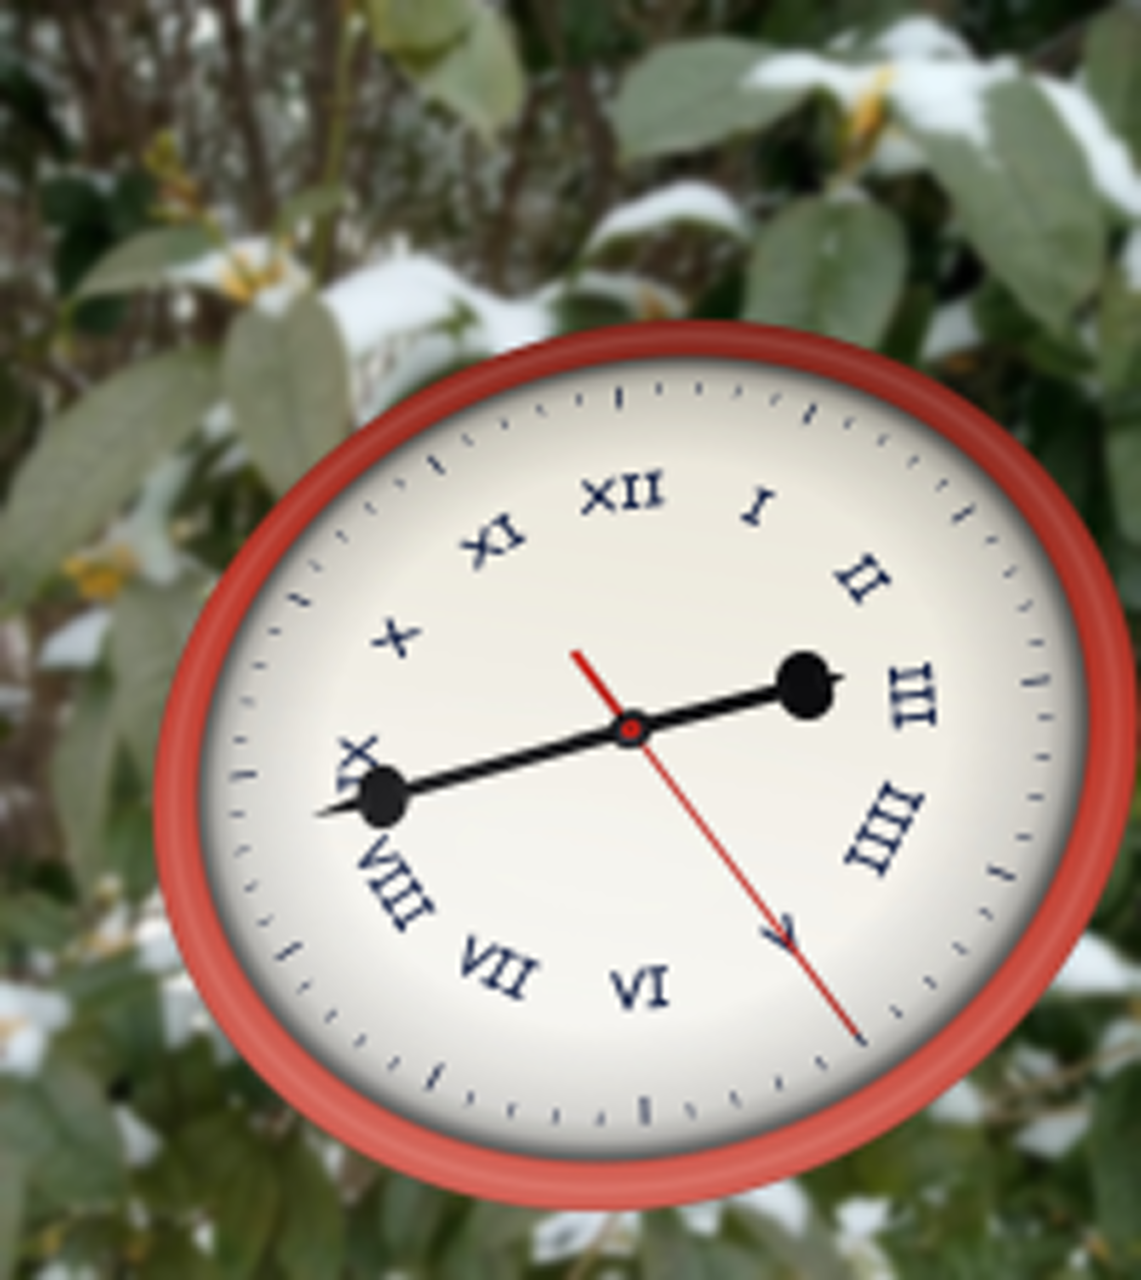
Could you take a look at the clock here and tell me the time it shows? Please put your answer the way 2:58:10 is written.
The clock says 2:43:25
